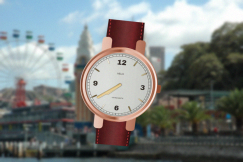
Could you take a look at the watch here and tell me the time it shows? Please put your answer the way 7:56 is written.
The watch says 7:39
